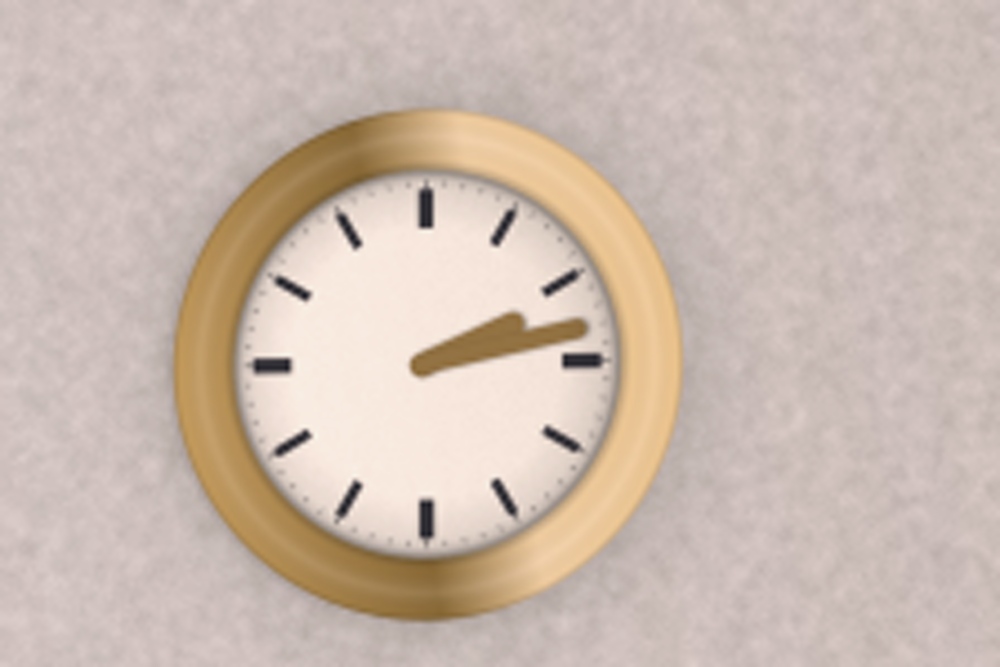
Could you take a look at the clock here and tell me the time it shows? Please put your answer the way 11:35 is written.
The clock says 2:13
